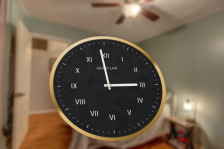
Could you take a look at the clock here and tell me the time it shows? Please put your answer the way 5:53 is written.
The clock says 2:59
